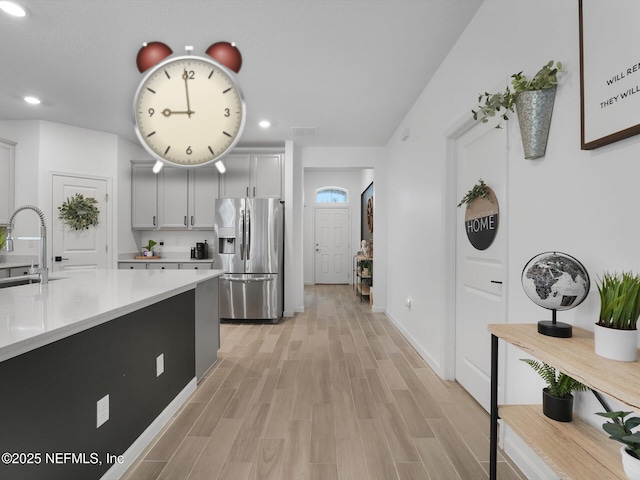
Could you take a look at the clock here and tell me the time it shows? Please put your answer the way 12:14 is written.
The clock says 8:59
